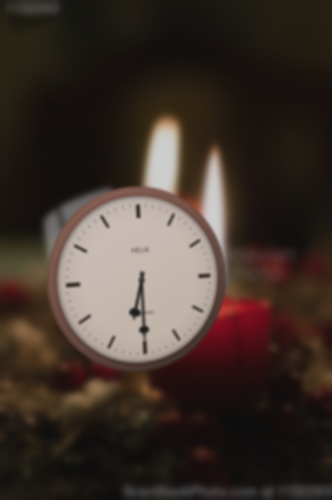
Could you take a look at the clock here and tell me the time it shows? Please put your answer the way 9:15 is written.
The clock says 6:30
